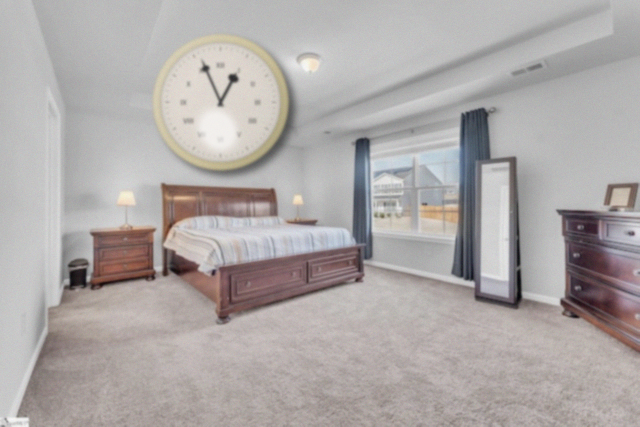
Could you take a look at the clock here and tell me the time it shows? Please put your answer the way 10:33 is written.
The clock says 12:56
